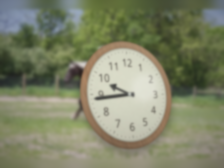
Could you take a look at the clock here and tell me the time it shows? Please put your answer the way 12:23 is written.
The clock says 9:44
